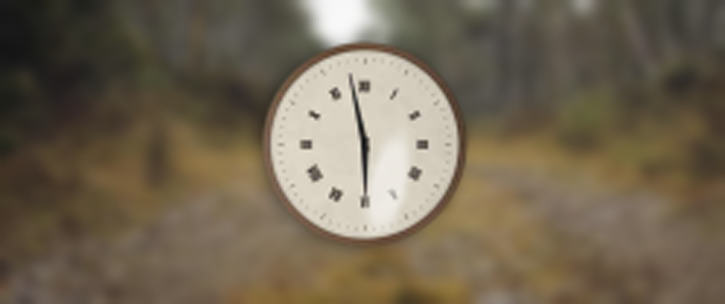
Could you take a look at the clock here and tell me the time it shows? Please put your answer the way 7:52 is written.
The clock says 5:58
